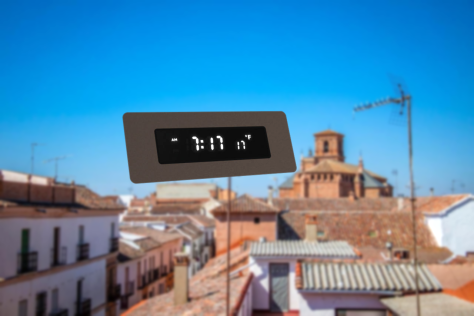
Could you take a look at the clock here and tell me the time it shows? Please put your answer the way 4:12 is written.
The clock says 7:17
